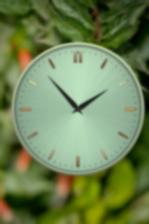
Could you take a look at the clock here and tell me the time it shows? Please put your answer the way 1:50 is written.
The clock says 1:53
